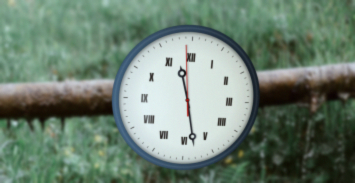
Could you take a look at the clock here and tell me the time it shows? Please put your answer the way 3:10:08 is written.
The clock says 11:27:59
